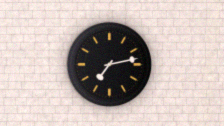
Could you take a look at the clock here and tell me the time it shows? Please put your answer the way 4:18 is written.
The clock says 7:13
